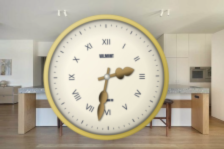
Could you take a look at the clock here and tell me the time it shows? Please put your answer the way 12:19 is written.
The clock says 2:32
